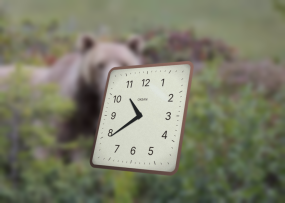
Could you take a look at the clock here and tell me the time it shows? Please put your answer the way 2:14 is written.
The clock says 10:39
